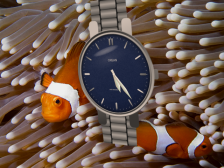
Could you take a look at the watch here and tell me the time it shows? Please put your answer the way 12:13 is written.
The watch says 5:24
